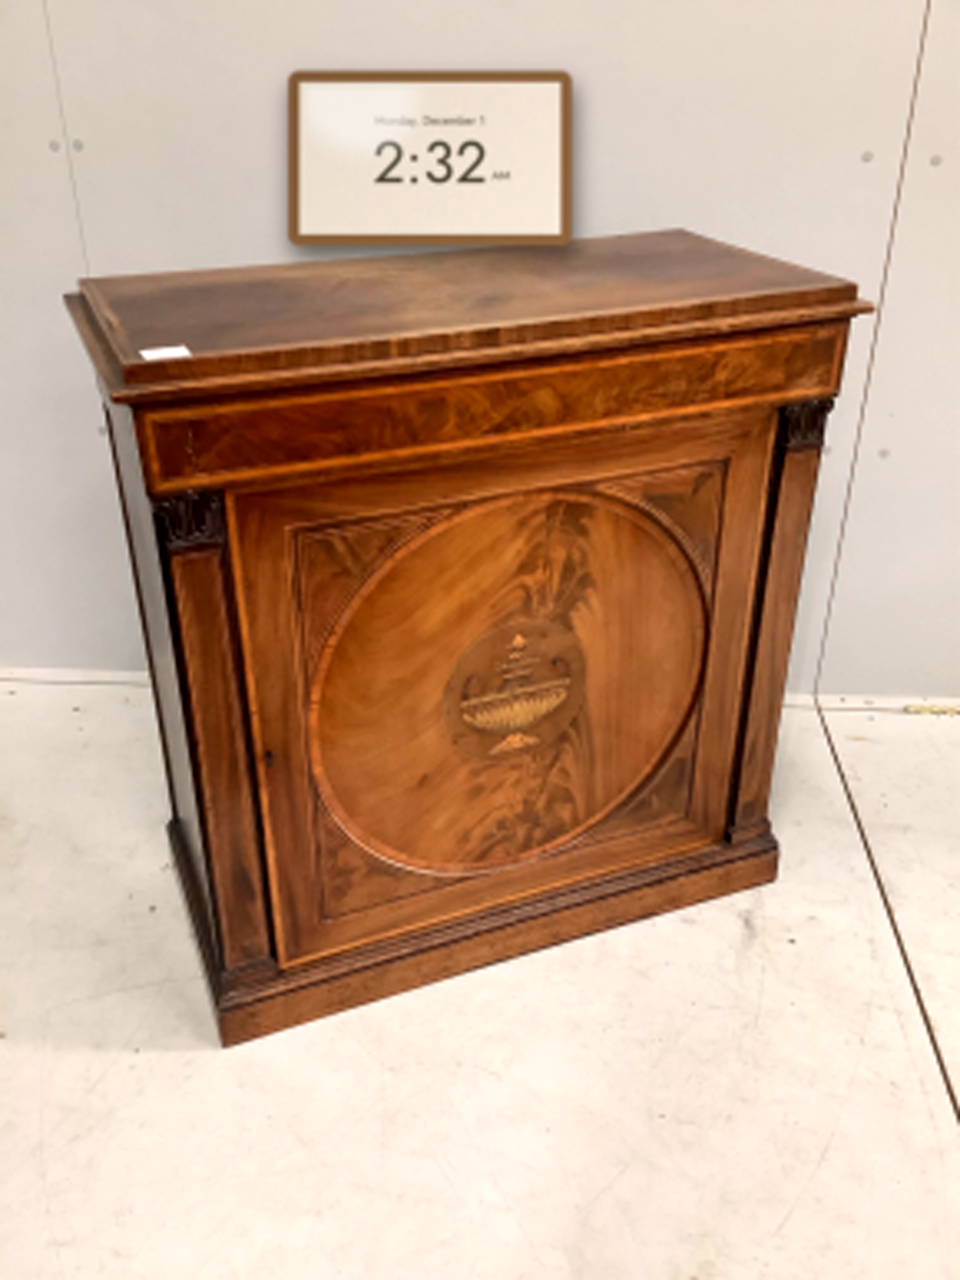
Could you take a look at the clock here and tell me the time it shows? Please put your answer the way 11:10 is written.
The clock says 2:32
